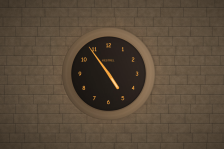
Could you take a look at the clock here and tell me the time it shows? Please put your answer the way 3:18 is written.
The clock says 4:54
